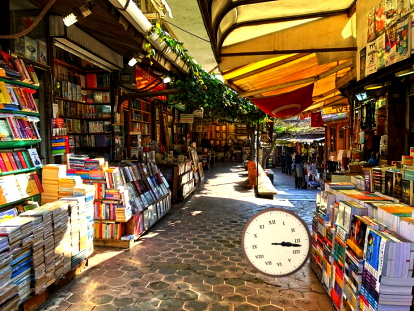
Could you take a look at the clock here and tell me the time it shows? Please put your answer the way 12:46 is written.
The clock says 3:17
